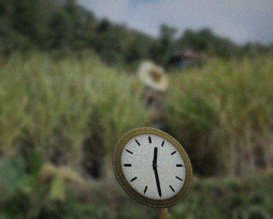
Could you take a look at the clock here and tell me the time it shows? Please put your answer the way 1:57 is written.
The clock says 12:30
